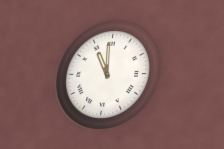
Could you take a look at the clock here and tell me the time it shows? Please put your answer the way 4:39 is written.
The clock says 10:59
